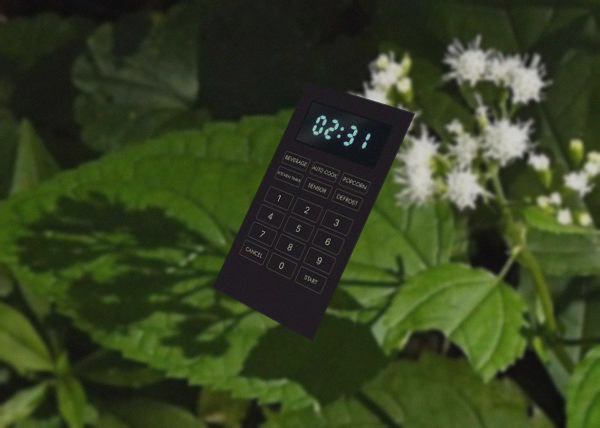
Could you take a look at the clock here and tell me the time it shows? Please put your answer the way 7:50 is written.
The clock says 2:31
